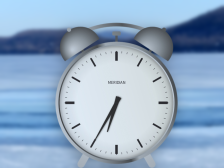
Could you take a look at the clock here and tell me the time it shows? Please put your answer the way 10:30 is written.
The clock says 6:35
